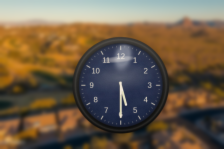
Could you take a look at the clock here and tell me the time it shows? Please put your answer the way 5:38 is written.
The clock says 5:30
